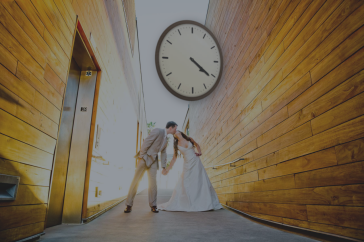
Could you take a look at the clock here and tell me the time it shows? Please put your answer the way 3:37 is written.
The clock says 4:21
